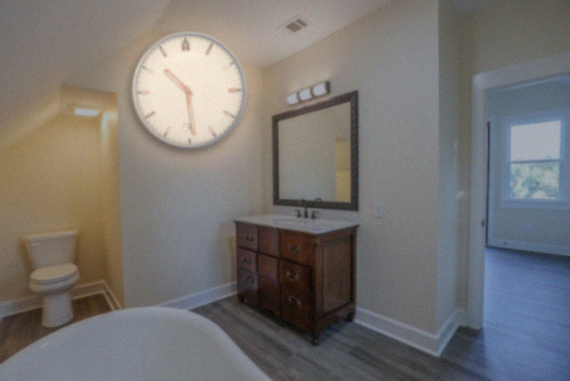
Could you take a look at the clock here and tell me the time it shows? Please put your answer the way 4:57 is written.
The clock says 10:29
